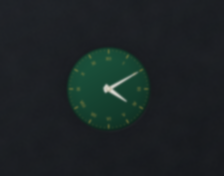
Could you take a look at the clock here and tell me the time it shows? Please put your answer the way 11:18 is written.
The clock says 4:10
